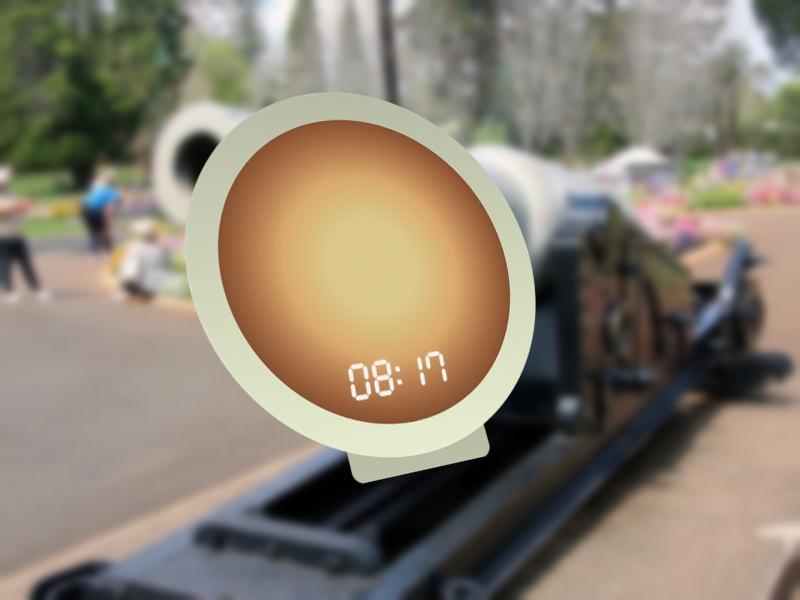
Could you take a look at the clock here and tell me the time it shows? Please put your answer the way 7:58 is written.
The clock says 8:17
